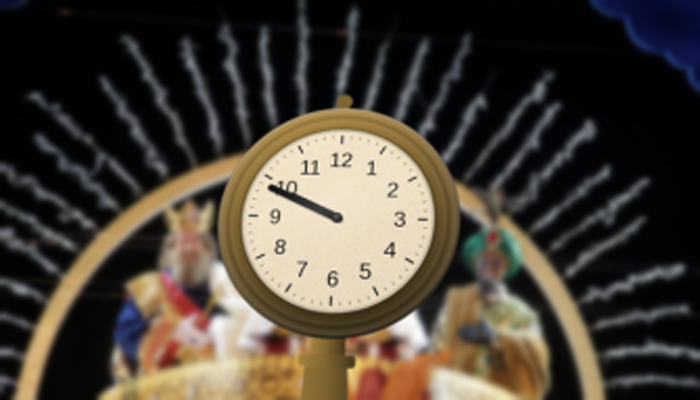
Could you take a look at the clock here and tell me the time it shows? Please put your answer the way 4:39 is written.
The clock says 9:49
